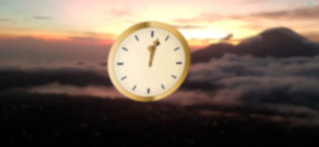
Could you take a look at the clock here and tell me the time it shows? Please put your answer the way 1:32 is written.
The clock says 12:02
